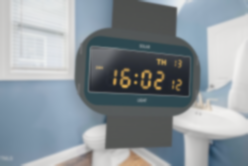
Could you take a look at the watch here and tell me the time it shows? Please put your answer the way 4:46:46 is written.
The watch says 16:02:12
